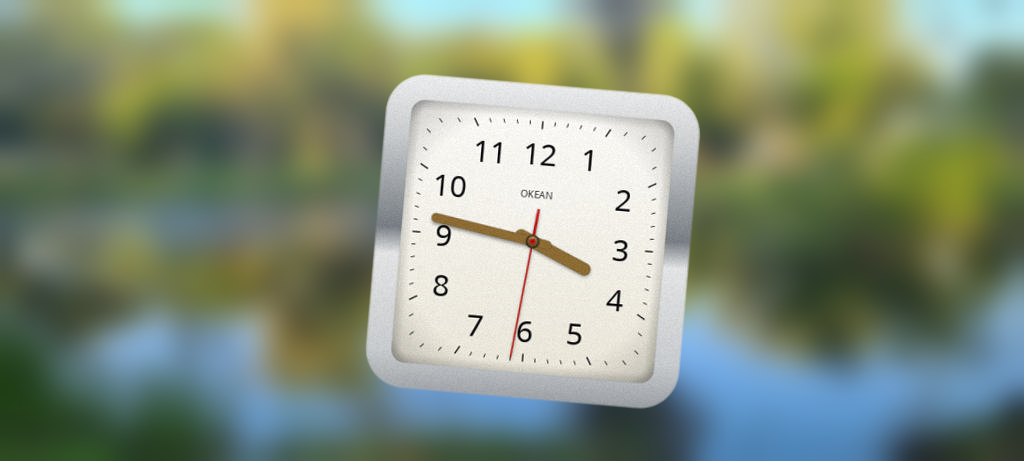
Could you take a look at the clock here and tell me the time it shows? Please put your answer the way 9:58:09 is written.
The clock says 3:46:31
